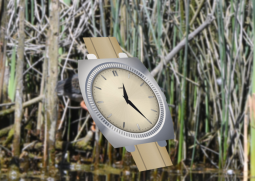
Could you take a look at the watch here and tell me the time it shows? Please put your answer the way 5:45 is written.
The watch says 12:25
